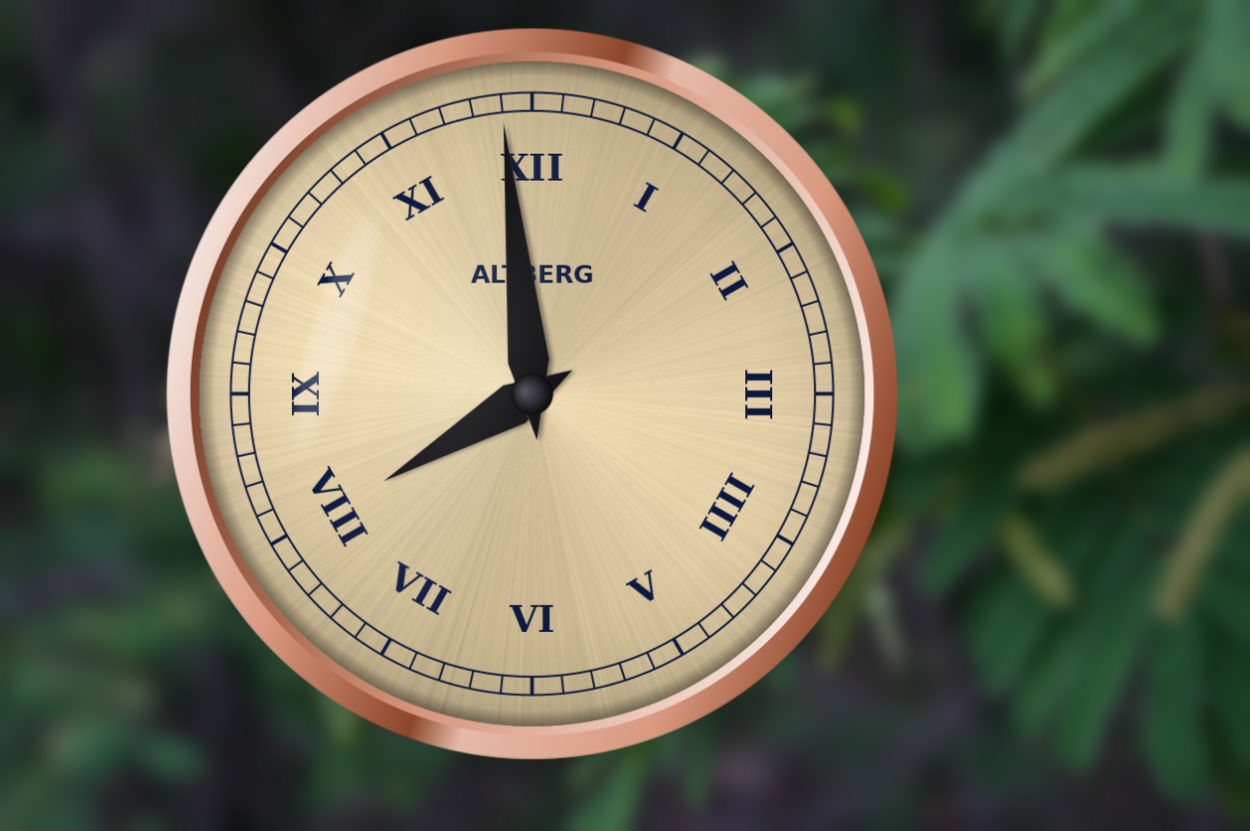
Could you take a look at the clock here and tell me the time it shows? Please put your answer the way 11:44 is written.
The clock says 7:59
